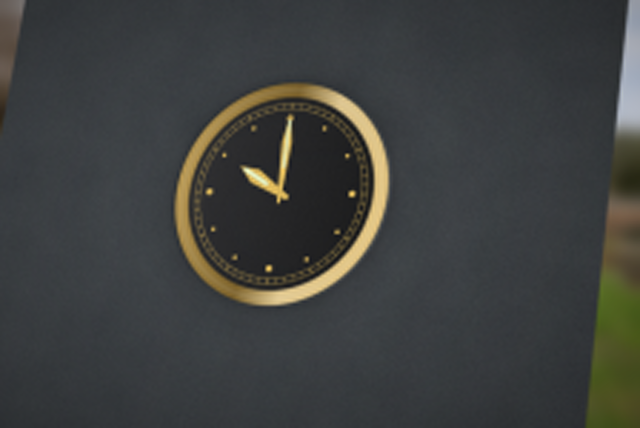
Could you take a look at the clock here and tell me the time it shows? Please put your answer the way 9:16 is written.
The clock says 10:00
